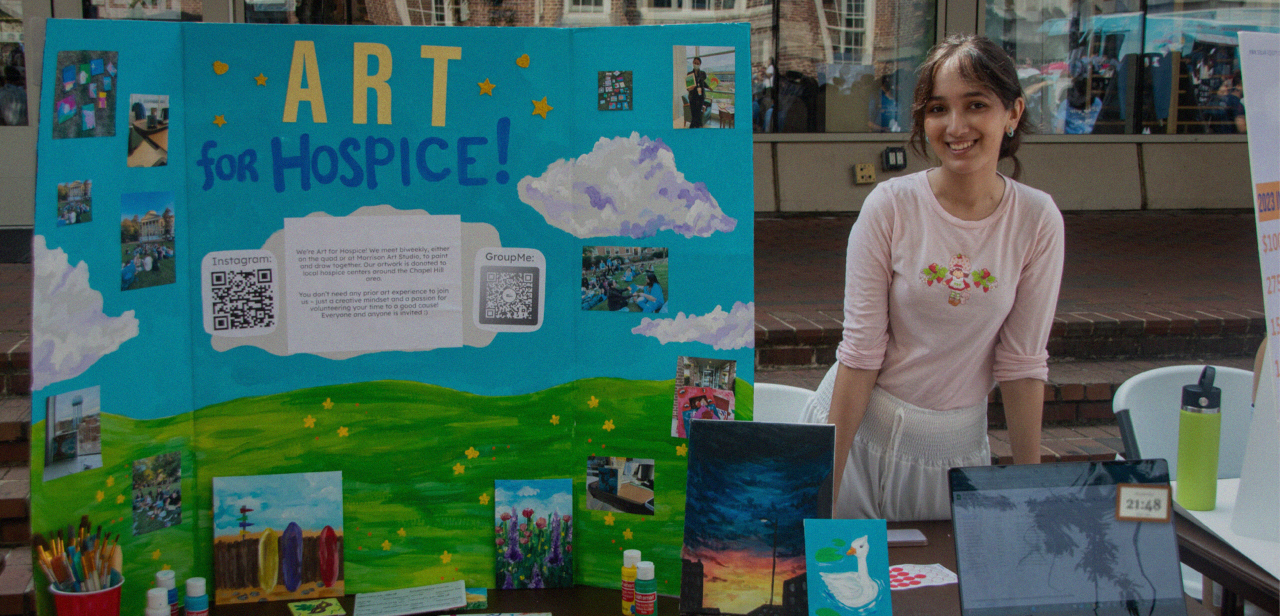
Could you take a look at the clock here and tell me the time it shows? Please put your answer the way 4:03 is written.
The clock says 21:48
